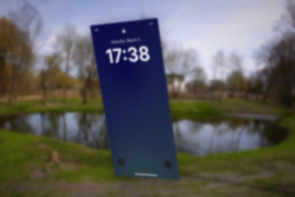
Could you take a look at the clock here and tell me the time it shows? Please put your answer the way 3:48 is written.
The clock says 17:38
